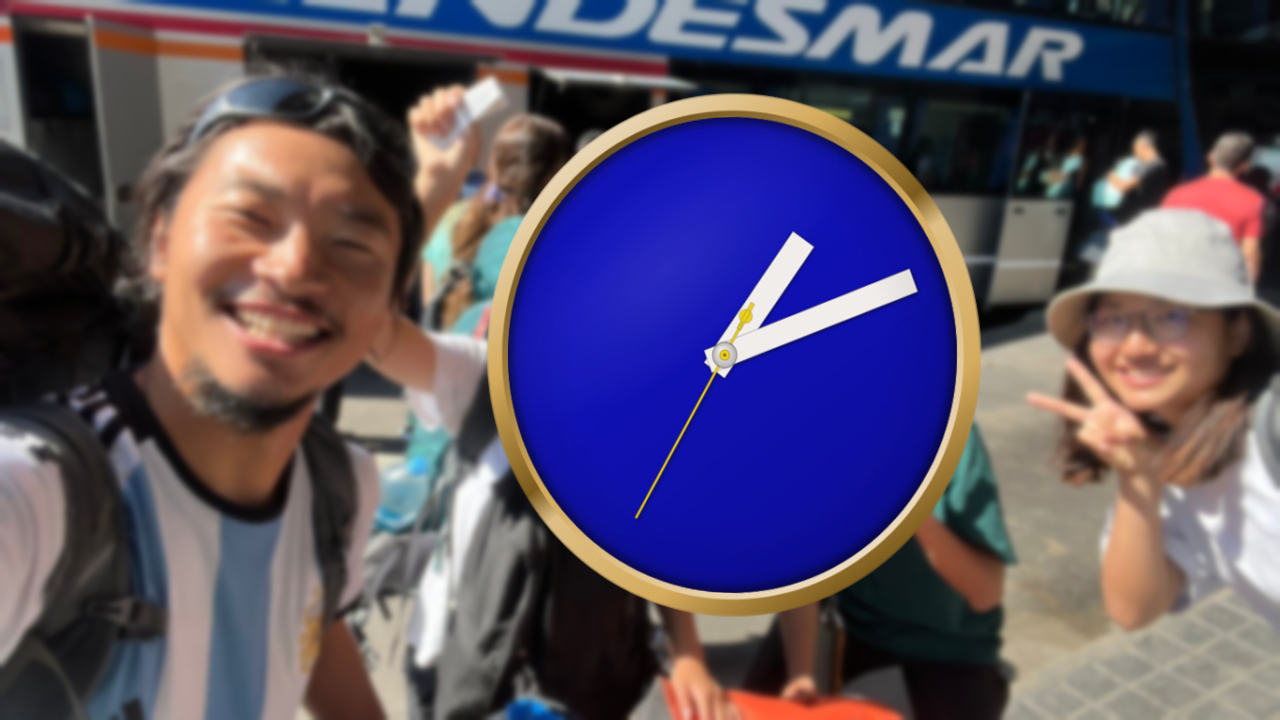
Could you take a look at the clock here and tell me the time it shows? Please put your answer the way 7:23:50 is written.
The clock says 1:11:35
